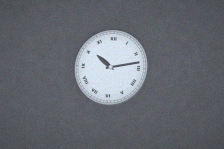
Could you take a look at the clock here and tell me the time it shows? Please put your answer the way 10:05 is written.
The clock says 10:13
